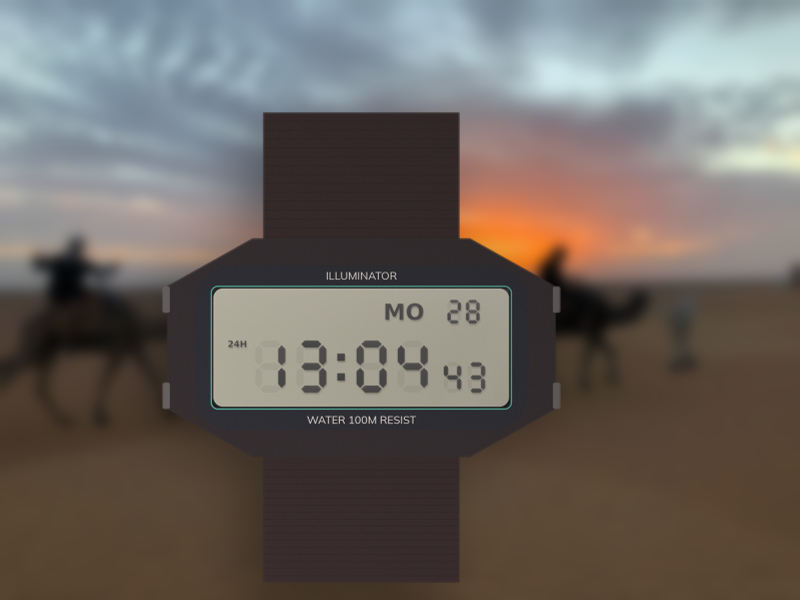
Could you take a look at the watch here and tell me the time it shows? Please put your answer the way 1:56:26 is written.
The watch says 13:04:43
